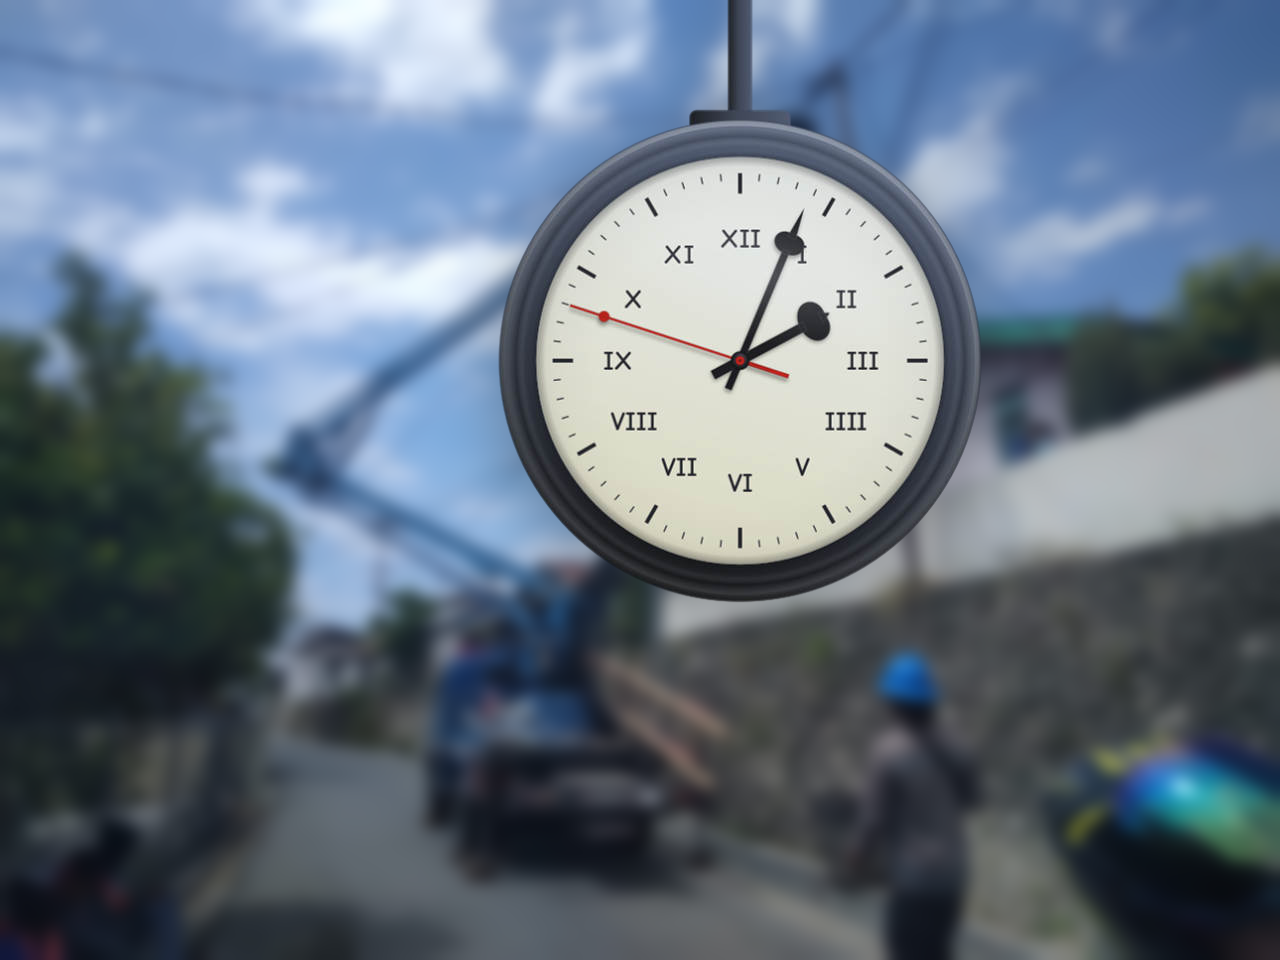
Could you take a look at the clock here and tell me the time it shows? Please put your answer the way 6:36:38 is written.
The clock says 2:03:48
